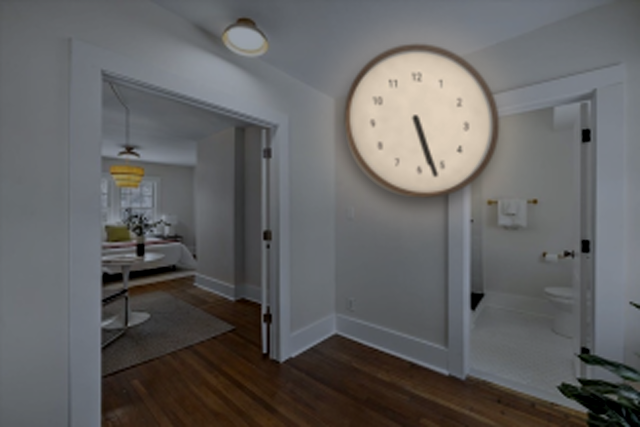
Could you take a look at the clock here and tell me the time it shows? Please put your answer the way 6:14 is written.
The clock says 5:27
